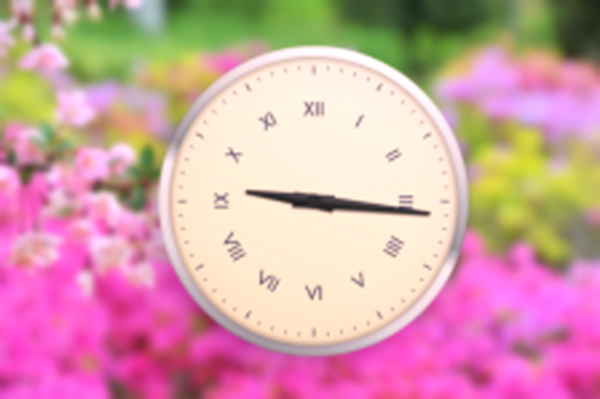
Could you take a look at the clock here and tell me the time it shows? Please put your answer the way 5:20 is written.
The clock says 9:16
